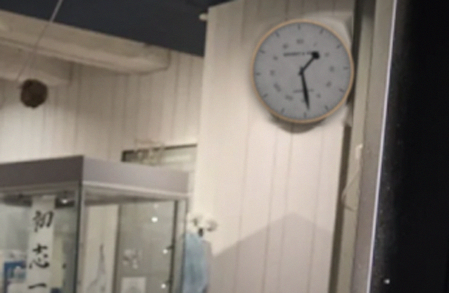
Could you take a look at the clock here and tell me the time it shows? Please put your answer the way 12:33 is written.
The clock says 1:29
